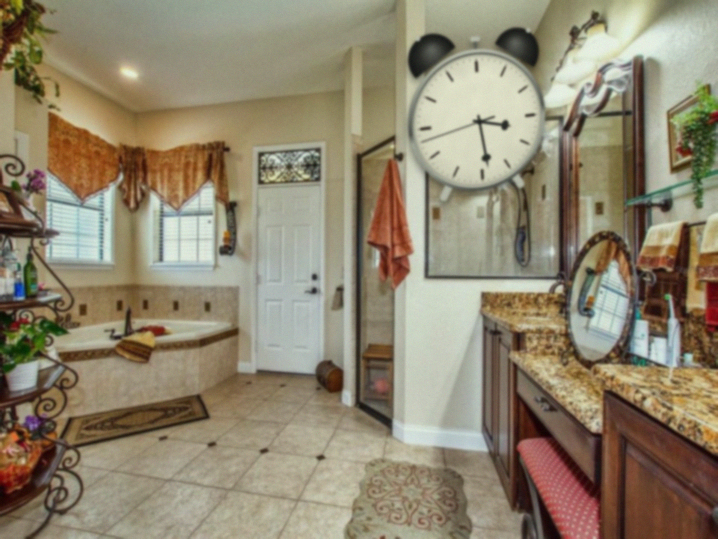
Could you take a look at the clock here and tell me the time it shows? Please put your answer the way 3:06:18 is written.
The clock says 3:28:43
